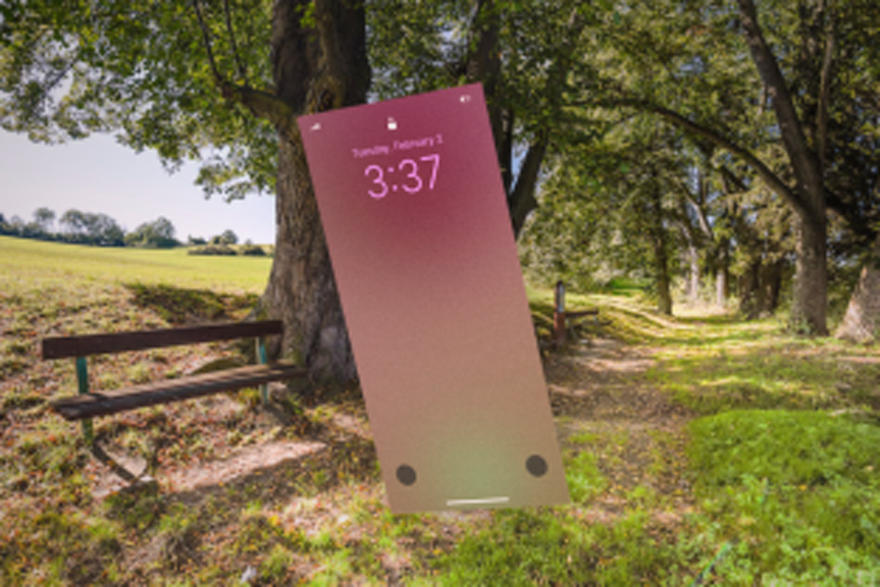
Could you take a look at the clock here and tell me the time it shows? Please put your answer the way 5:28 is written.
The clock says 3:37
